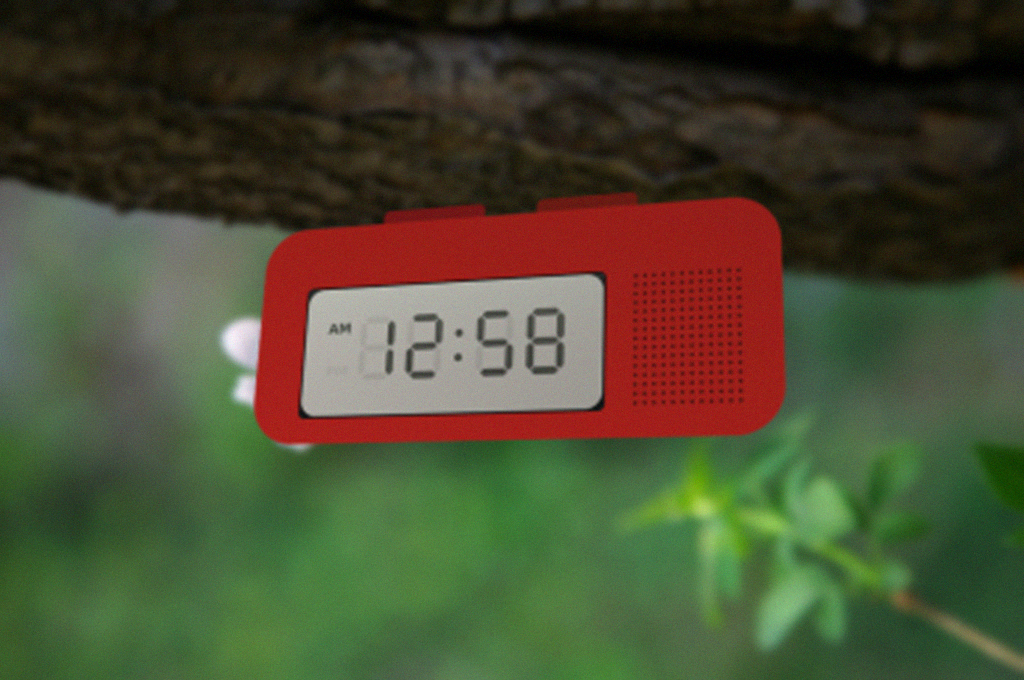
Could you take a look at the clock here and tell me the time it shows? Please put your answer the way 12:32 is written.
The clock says 12:58
